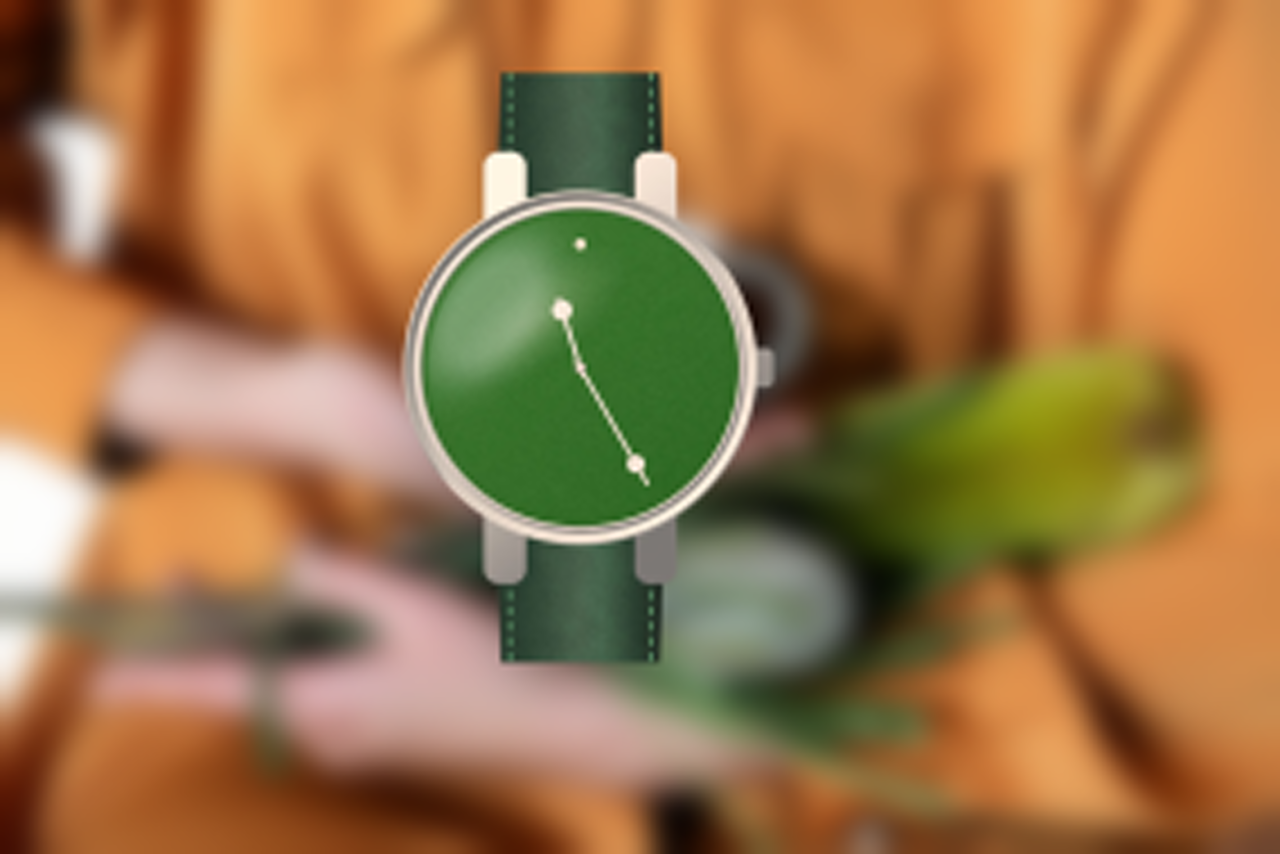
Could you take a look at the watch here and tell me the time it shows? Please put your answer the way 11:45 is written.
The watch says 11:25
